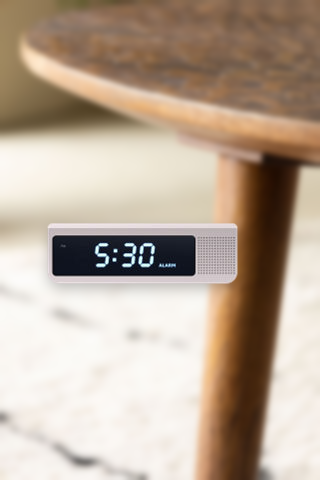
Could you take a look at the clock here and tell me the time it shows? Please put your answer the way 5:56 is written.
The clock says 5:30
